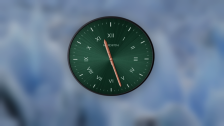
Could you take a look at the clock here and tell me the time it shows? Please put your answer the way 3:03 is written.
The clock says 11:27
